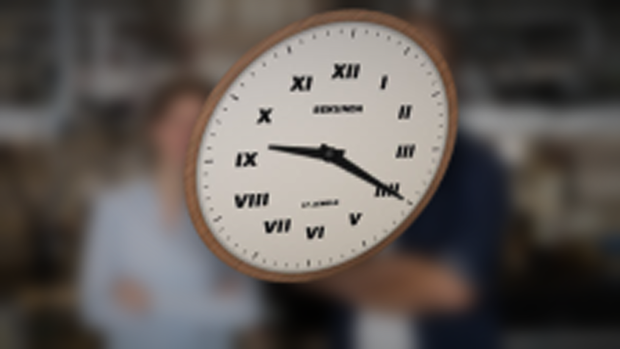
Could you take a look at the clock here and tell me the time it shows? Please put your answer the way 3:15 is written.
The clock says 9:20
